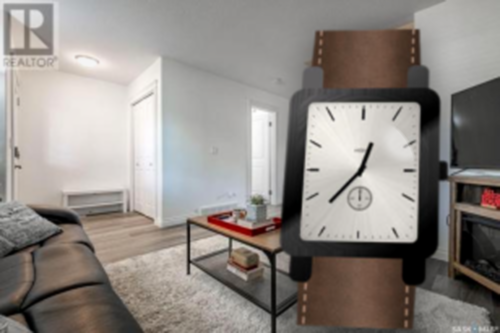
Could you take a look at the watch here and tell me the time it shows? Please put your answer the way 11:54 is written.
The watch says 12:37
